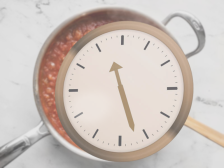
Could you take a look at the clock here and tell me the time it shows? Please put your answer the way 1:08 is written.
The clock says 11:27
